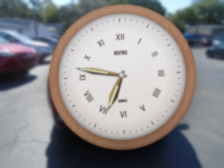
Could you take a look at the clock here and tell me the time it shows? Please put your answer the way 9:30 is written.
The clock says 6:47
